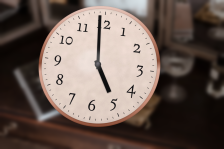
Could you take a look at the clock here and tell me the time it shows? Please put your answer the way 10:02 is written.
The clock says 4:59
